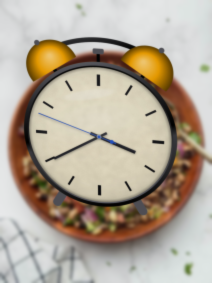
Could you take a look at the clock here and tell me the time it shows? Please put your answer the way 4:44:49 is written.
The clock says 3:39:48
